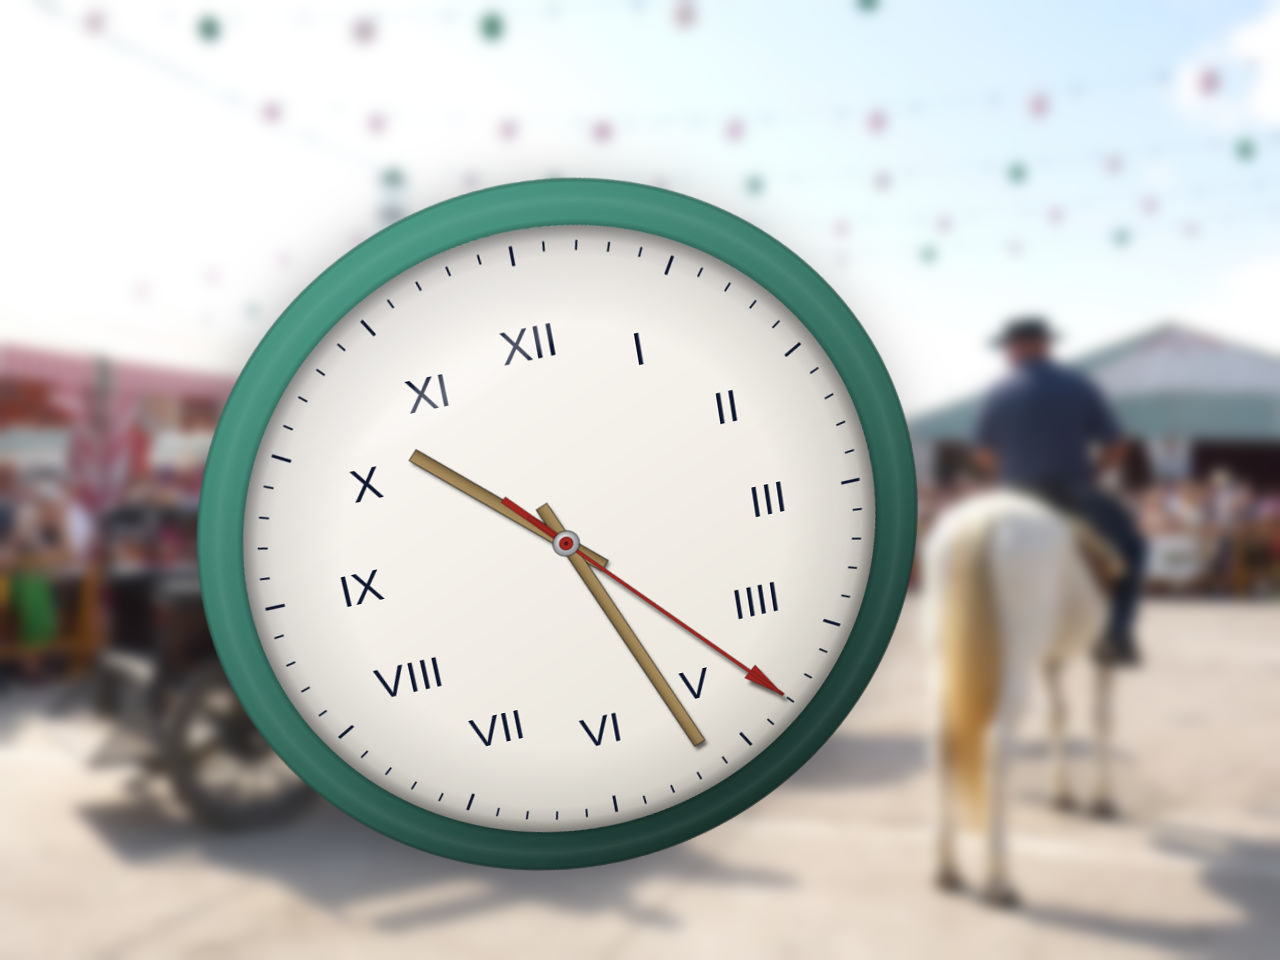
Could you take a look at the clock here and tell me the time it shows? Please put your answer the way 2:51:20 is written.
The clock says 10:26:23
